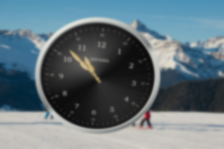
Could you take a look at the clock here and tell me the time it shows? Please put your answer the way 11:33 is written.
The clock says 10:52
